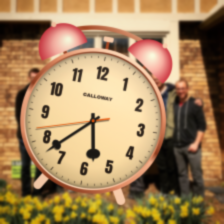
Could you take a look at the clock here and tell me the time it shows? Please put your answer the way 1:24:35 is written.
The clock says 5:37:42
